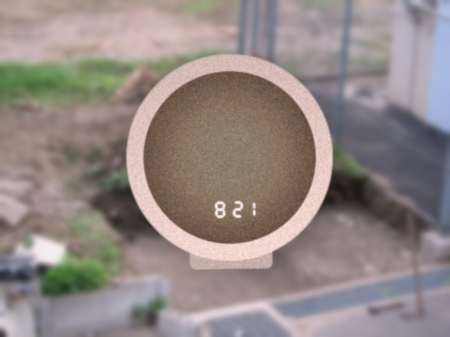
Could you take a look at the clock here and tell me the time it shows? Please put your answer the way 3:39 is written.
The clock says 8:21
